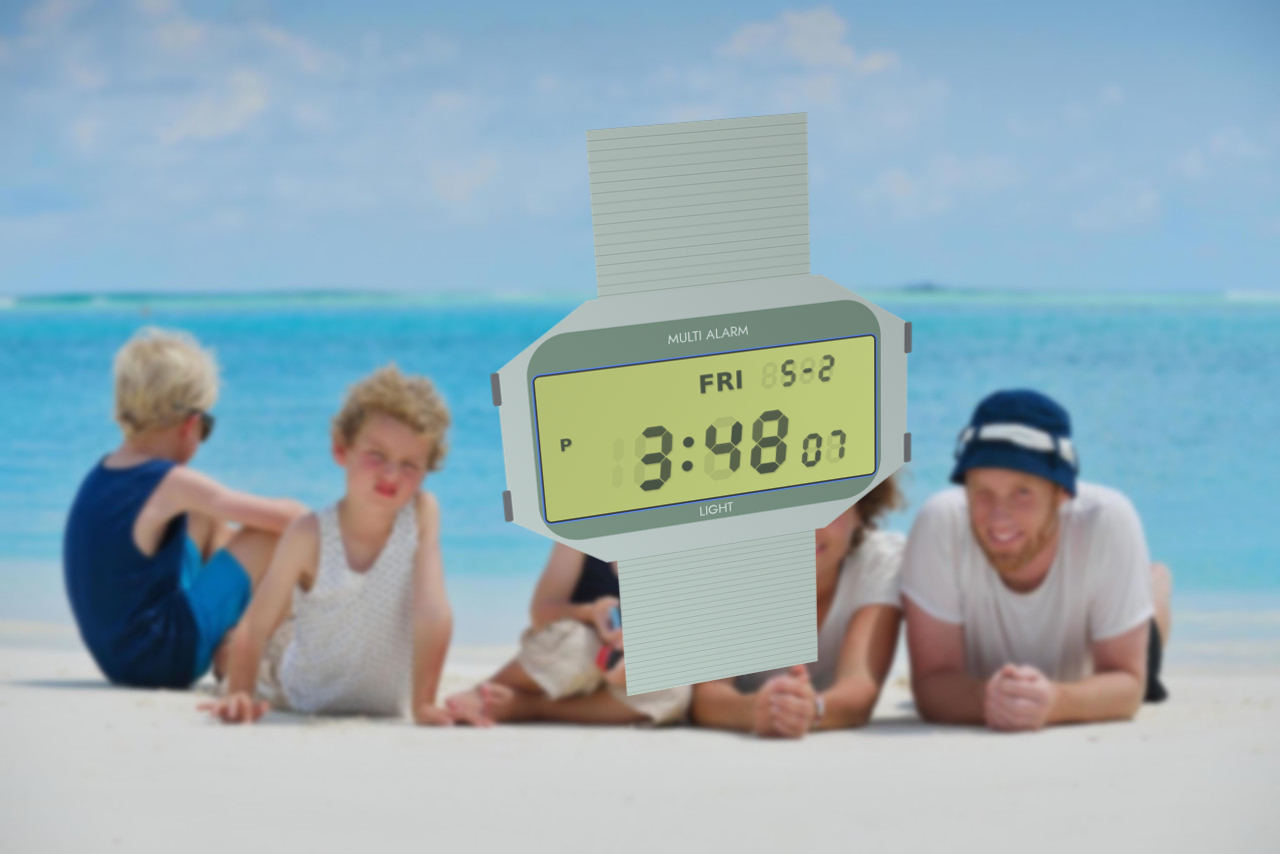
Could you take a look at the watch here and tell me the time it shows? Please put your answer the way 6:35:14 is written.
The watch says 3:48:07
